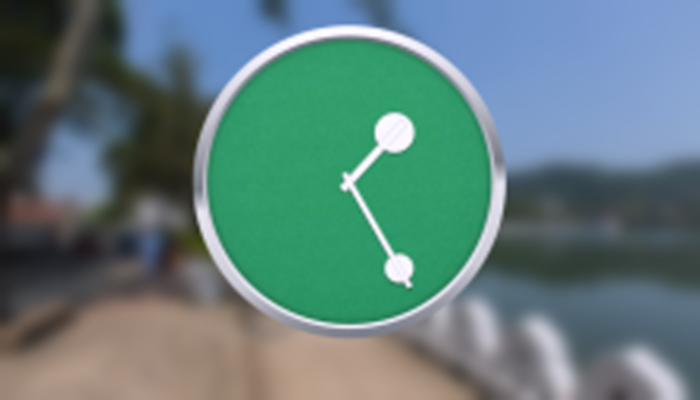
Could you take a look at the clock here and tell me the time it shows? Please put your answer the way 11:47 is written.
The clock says 1:25
